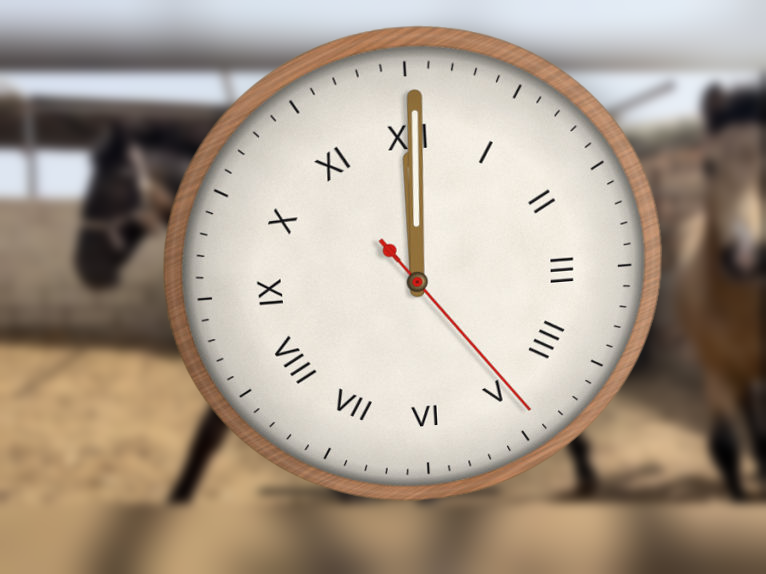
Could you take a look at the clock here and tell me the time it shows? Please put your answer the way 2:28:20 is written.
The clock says 12:00:24
